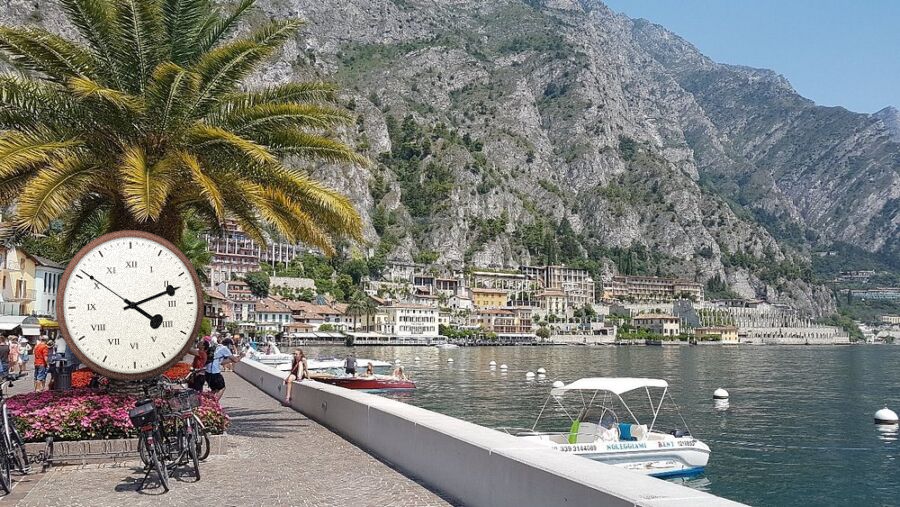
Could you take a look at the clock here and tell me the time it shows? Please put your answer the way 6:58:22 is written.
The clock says 4:11:51
